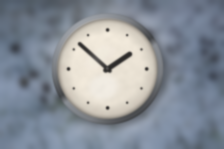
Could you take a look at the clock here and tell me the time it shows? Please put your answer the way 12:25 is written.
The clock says 1:52
